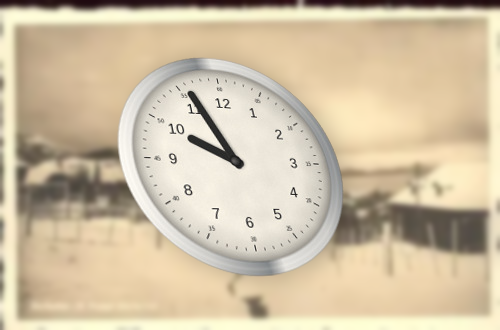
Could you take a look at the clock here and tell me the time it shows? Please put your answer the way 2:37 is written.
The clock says 9:56
